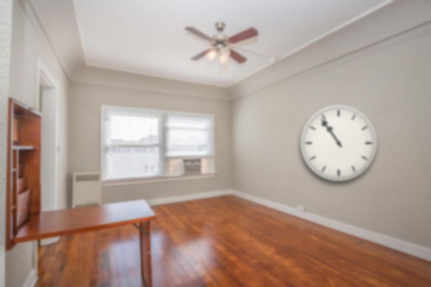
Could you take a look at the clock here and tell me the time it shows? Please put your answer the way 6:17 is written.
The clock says 10:54
